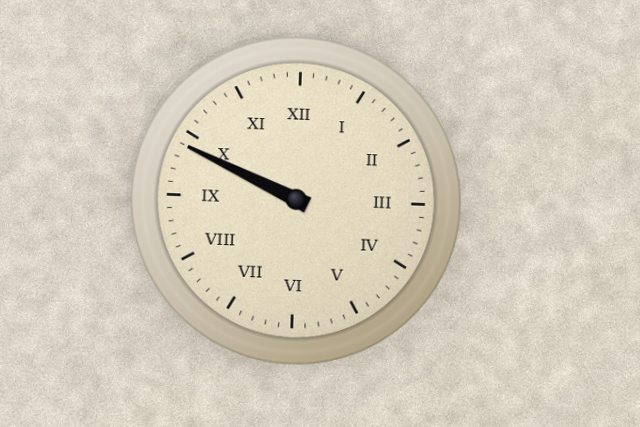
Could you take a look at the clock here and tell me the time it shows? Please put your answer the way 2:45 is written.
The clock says 9:49
